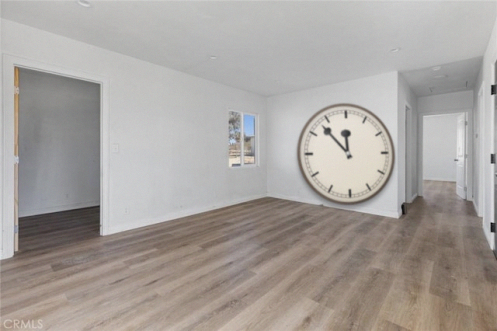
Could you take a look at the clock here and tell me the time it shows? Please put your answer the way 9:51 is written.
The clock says 11:53
